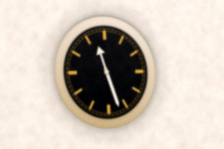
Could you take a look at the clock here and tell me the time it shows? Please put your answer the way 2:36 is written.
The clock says 11:27
